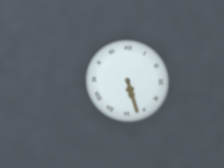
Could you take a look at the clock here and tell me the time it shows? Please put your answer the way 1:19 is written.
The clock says 5:27
